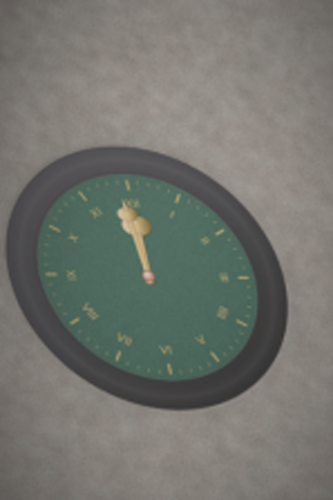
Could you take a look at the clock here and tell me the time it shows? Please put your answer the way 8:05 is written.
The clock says 11:59
